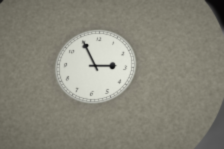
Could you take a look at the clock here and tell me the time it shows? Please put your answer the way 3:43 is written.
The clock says 2:55
